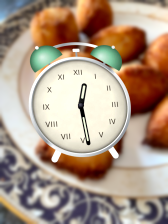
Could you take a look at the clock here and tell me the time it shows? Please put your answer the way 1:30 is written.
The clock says 12:29
